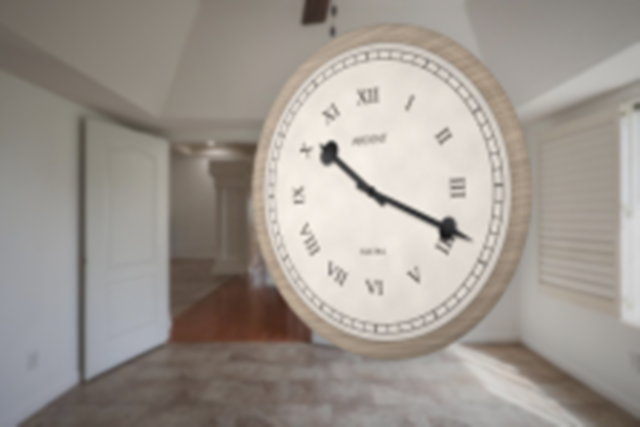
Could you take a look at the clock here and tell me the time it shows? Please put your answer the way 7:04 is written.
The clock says 10:19
